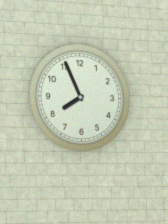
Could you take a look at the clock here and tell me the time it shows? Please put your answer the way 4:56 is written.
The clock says 7:56
